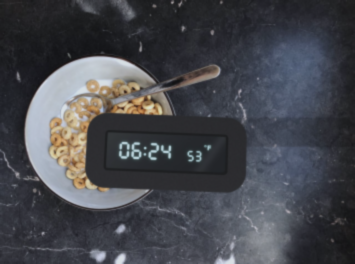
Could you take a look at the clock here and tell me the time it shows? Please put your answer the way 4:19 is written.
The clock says 6:24
